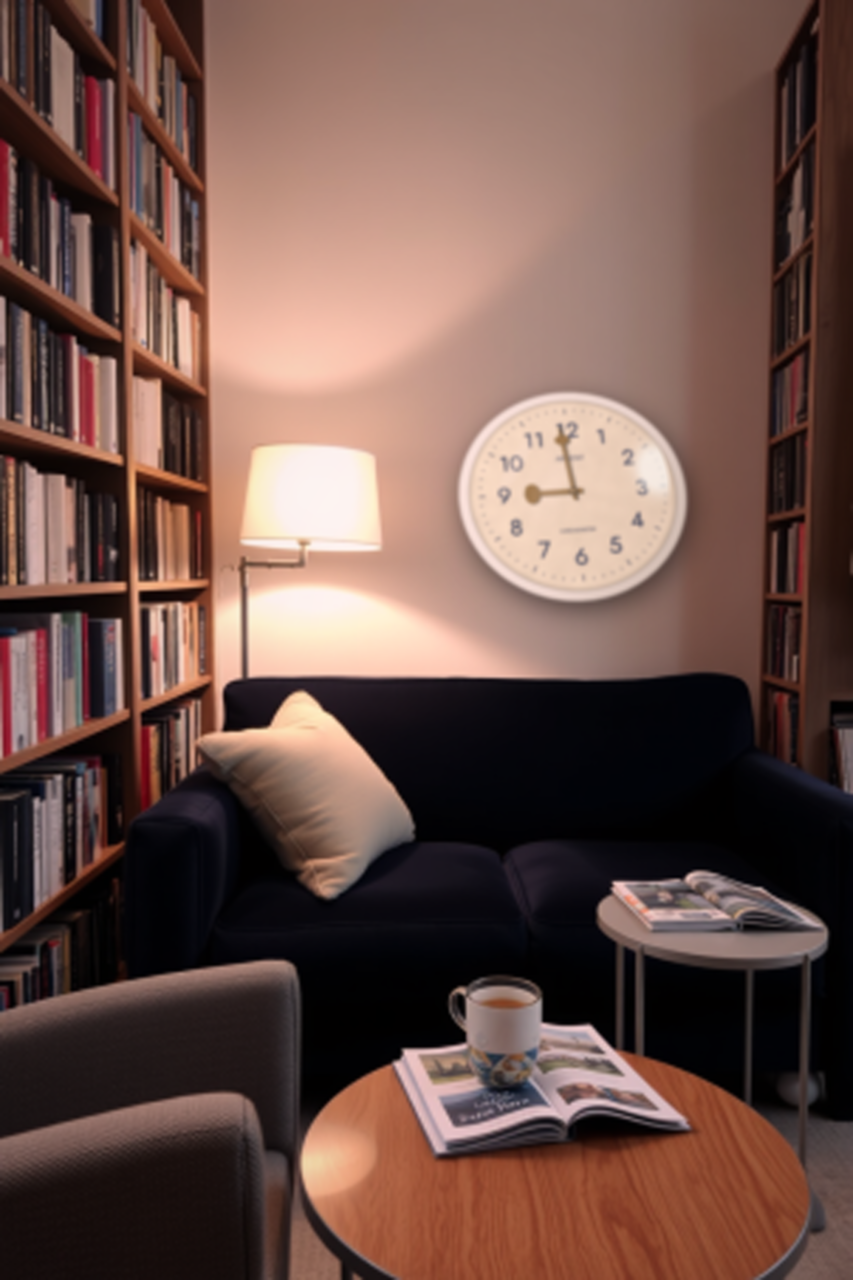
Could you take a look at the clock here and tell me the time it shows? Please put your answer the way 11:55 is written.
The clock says 8:59
